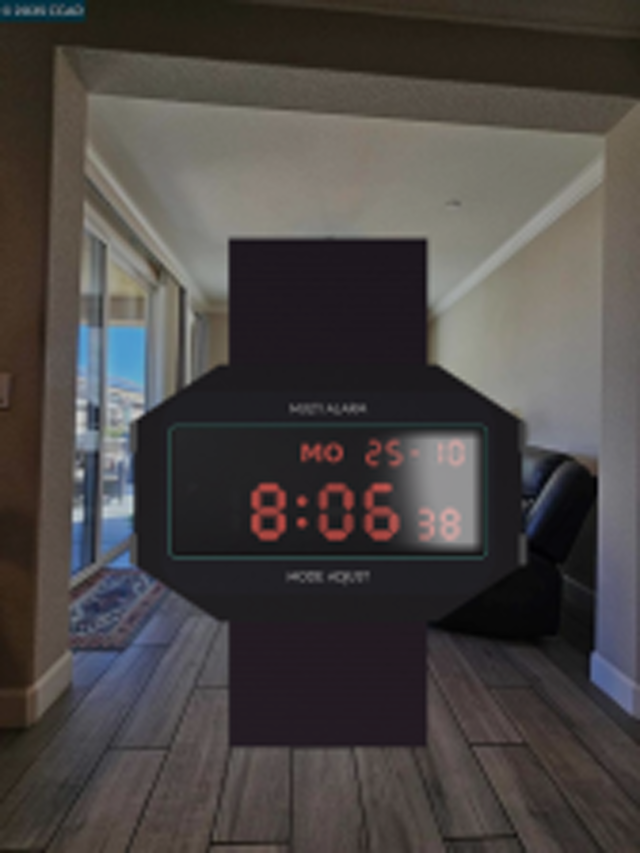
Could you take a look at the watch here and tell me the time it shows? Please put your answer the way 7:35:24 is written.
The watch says 8:06:38
